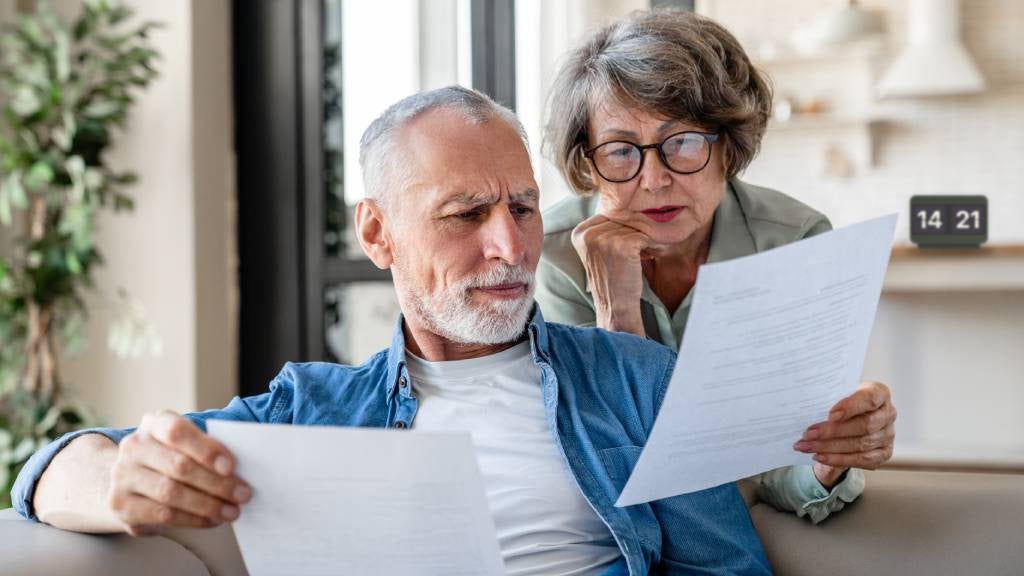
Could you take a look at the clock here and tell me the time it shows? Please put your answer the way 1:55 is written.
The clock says 14:21
